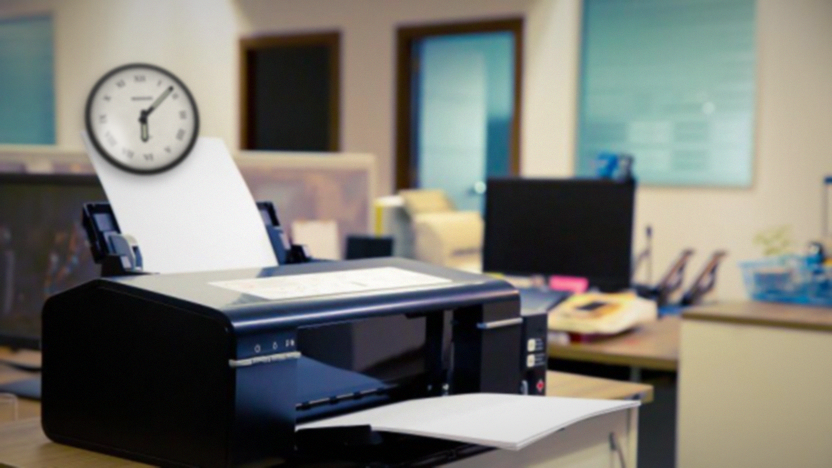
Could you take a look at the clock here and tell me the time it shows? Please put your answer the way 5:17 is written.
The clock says 6:08
